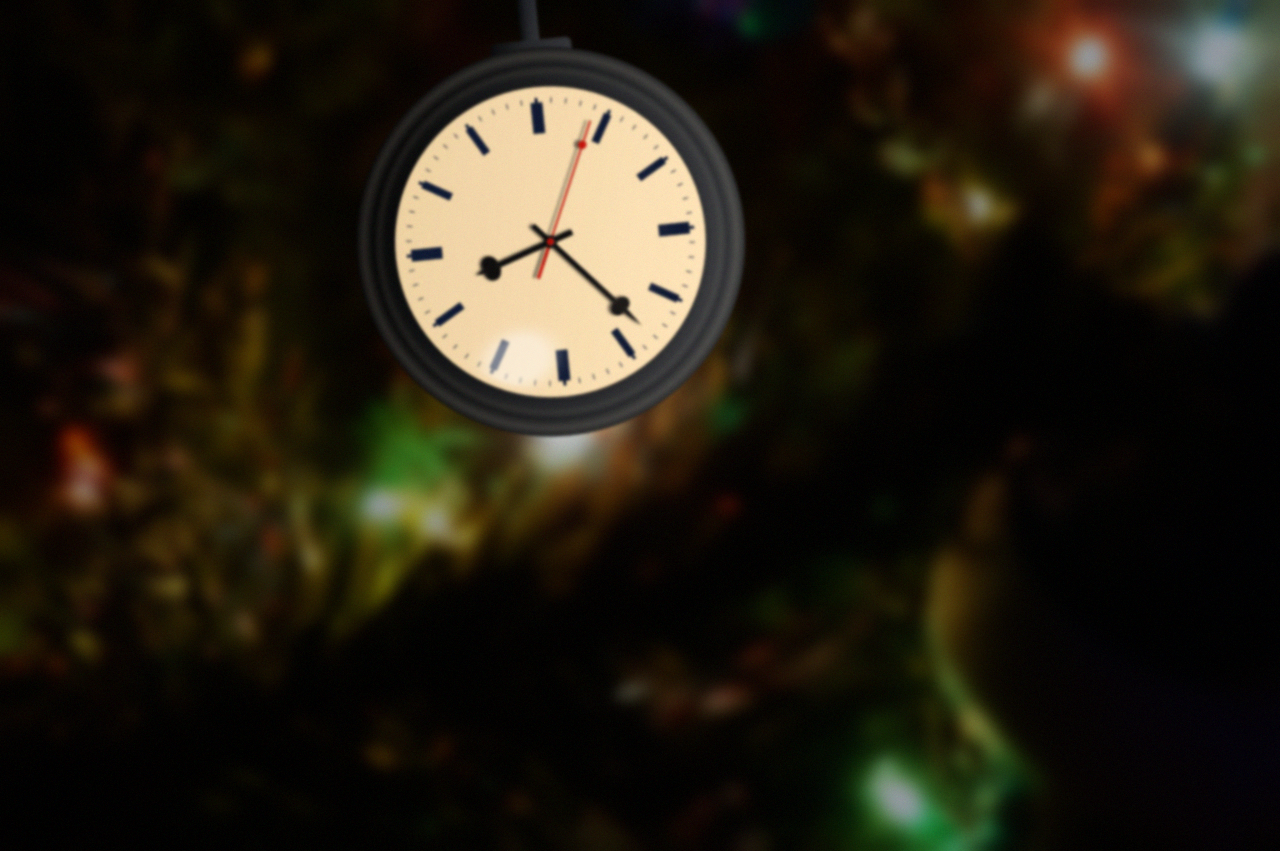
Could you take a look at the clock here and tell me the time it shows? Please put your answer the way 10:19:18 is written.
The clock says 8:23:04
